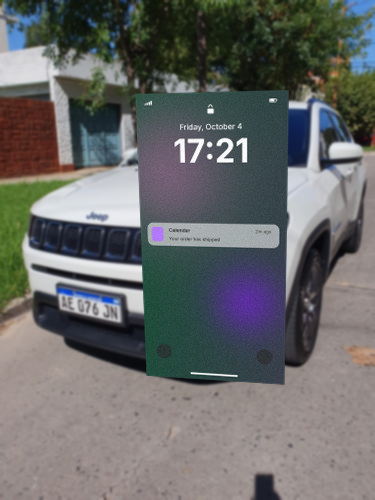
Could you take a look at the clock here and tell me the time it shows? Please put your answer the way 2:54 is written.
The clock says 17:21
